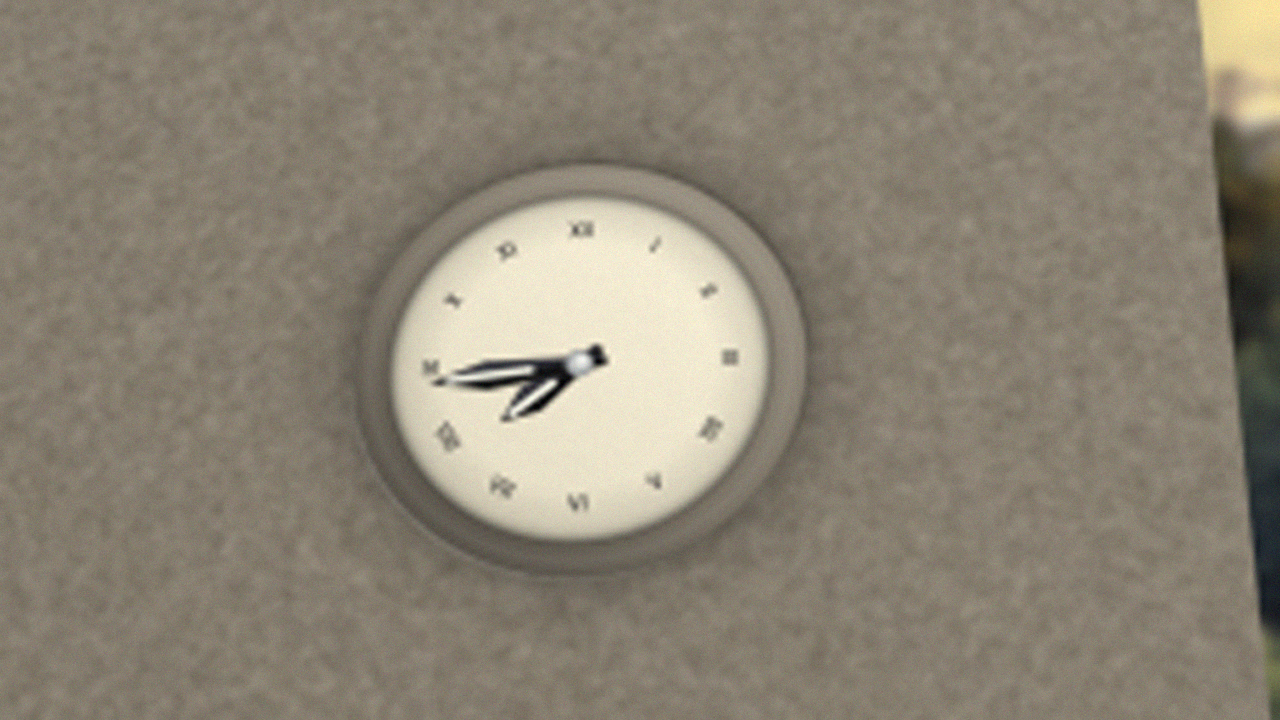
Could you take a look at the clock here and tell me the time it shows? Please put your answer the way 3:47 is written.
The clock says 7:44
